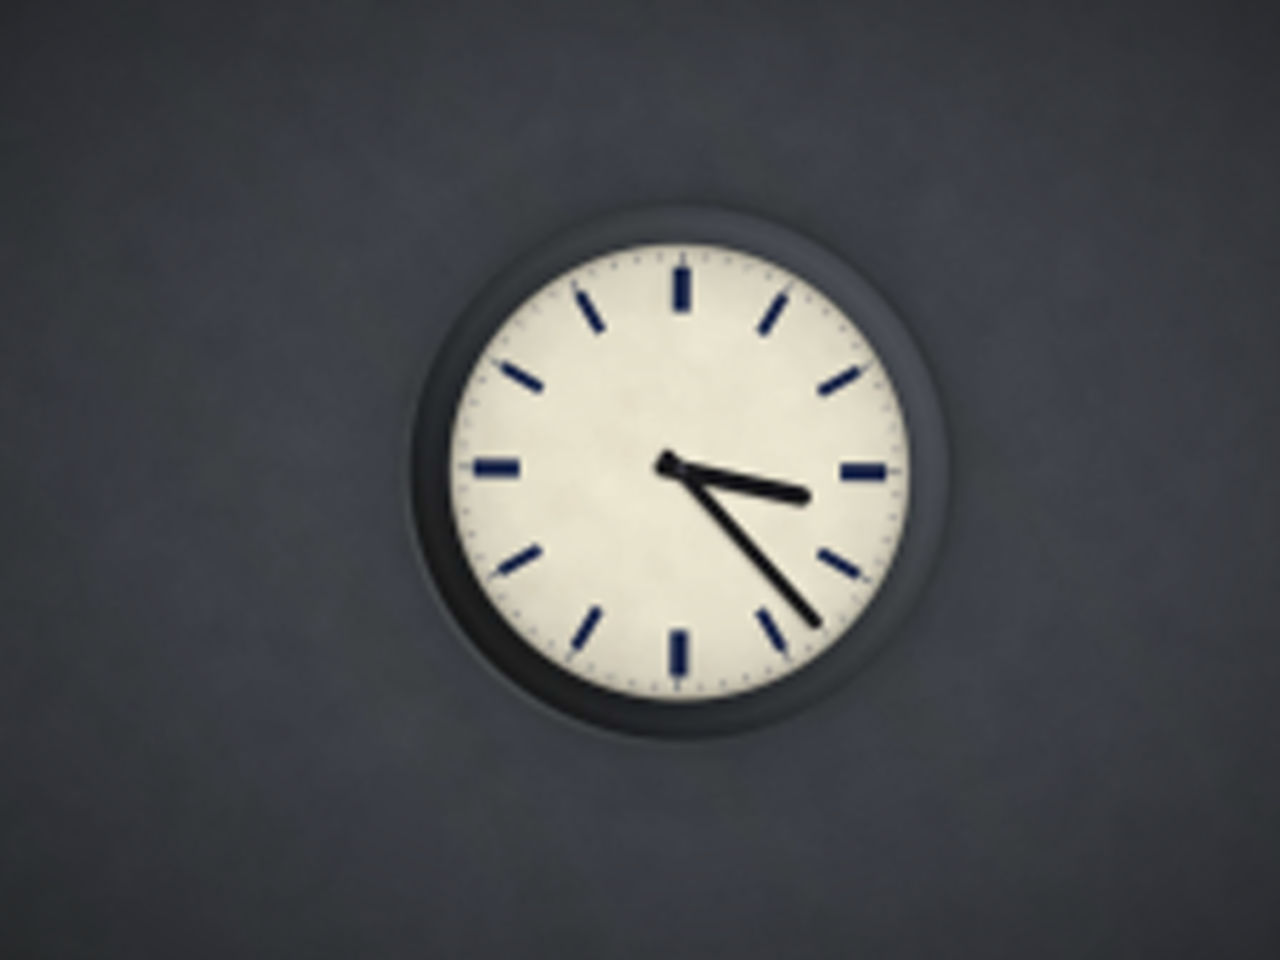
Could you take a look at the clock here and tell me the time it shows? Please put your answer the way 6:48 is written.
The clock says 3:23
